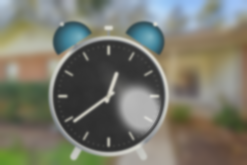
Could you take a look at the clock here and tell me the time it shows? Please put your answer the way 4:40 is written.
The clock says 12:39
